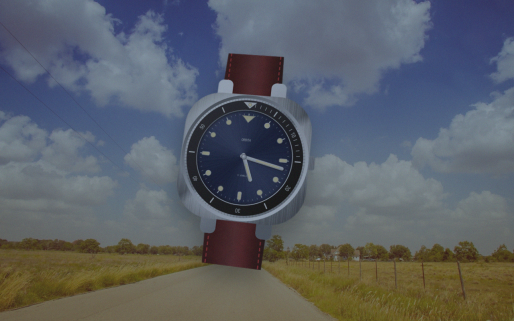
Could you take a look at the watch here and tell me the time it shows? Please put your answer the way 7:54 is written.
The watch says 5:17
